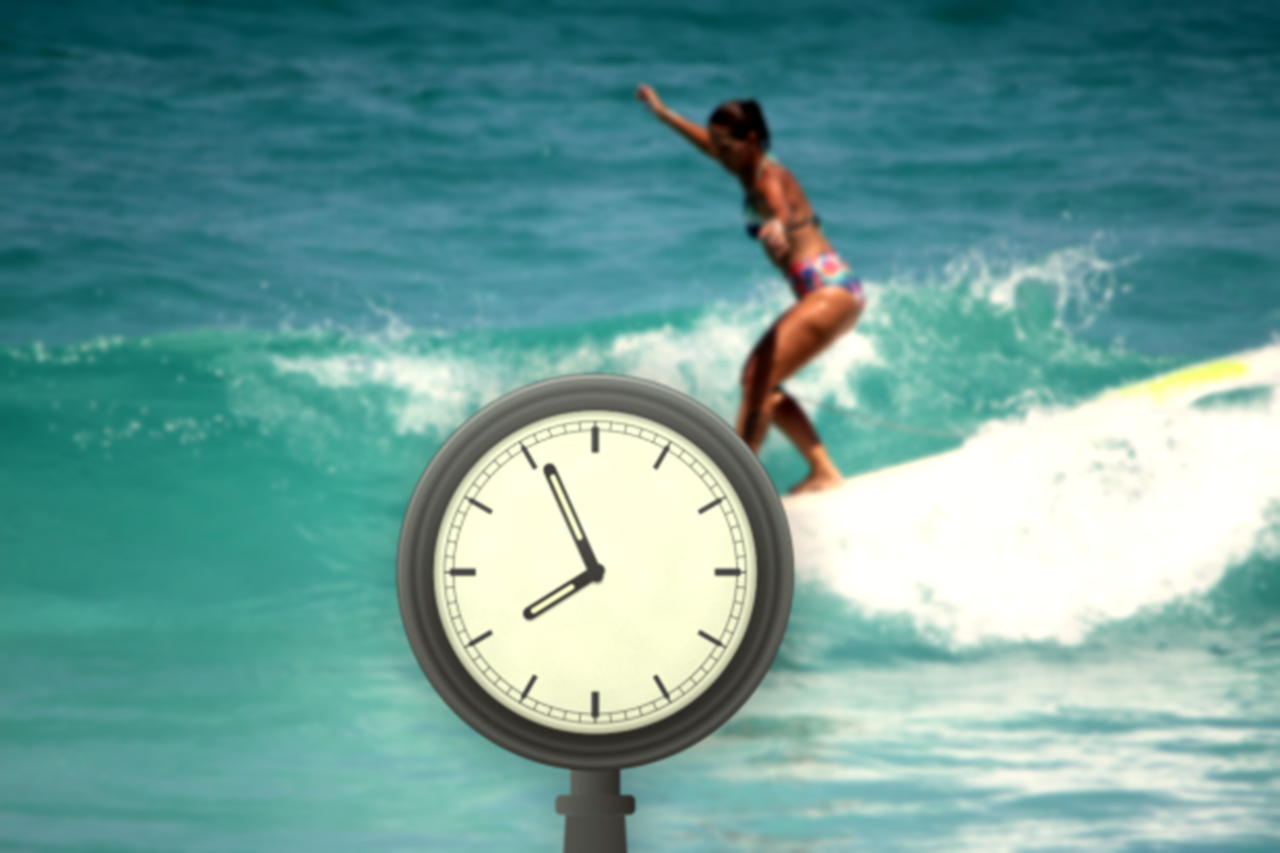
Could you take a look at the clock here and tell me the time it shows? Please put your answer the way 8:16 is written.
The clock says 7:56
